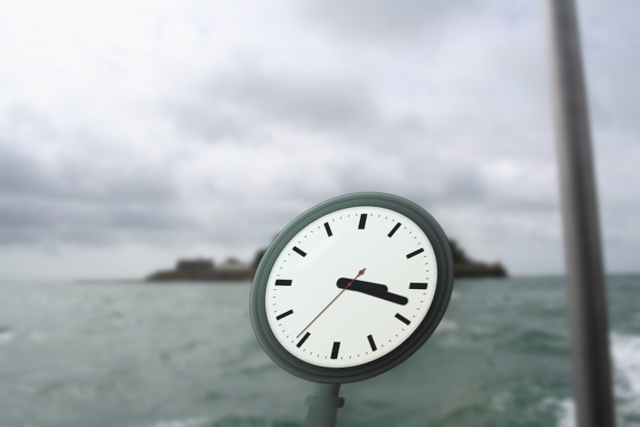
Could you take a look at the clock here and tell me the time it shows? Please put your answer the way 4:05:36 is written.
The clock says 3:17:36
